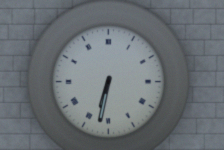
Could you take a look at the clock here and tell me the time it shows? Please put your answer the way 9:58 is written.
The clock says 6:32
